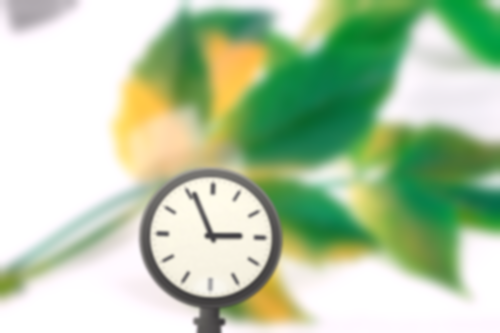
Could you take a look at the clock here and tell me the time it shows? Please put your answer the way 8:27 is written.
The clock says 2:56
